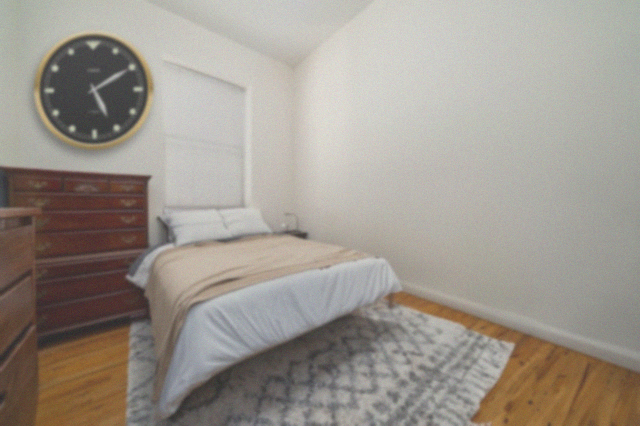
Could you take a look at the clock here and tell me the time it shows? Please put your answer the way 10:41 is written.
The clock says 5:10
